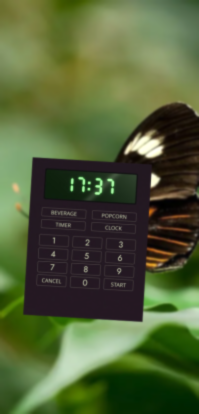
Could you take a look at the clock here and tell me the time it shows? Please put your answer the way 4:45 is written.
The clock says 17:37
